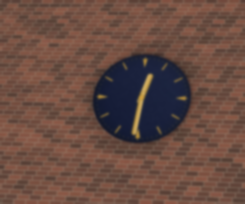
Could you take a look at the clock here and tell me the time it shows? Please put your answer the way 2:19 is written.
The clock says 12:31
